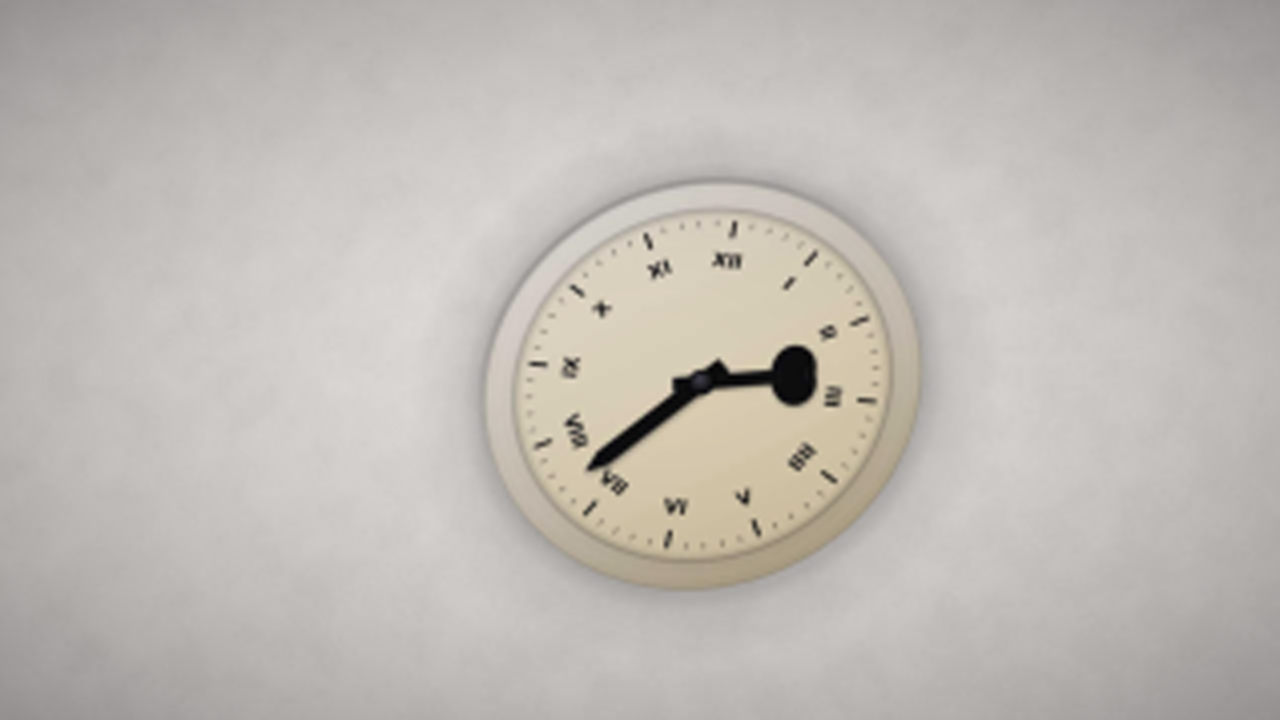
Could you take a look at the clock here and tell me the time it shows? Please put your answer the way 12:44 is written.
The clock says 2:37
